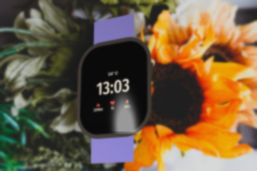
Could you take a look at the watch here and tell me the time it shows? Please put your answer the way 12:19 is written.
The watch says 13:03
